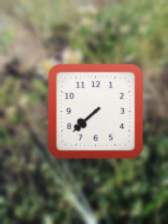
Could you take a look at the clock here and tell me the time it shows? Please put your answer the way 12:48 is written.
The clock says 7:38
